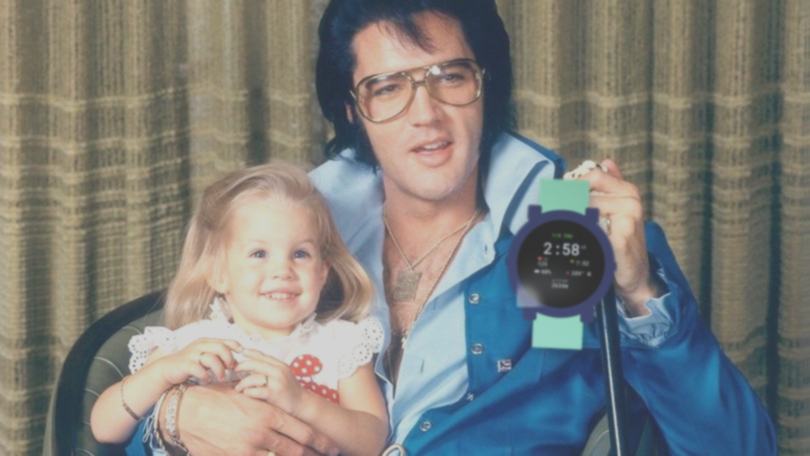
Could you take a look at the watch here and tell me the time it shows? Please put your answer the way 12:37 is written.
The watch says 2:58
